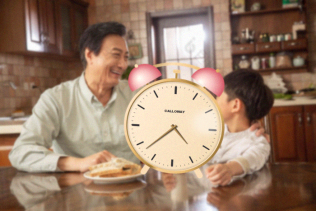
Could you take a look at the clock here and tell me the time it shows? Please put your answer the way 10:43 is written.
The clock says 4:38
